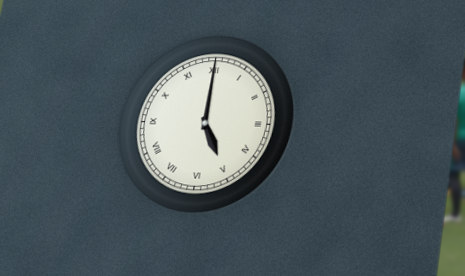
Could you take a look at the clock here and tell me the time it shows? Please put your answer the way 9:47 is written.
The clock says 5:00
